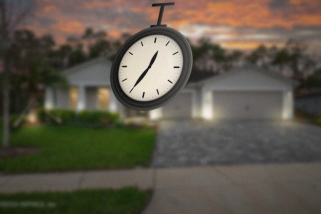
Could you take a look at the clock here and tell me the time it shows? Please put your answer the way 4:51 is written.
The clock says 12:35
